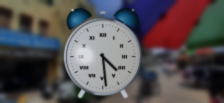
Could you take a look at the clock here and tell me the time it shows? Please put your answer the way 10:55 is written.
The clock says 4:29
